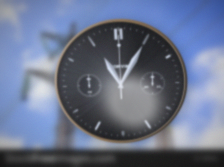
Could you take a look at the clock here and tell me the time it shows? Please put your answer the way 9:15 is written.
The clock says 11:05
